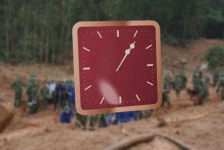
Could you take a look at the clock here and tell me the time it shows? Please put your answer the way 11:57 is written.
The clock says 1:06
